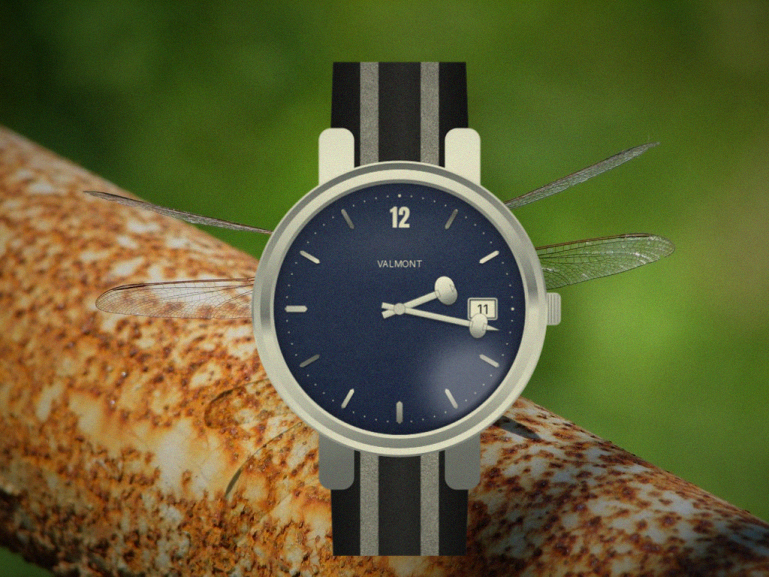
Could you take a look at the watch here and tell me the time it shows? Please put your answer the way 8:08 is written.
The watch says 2:17
